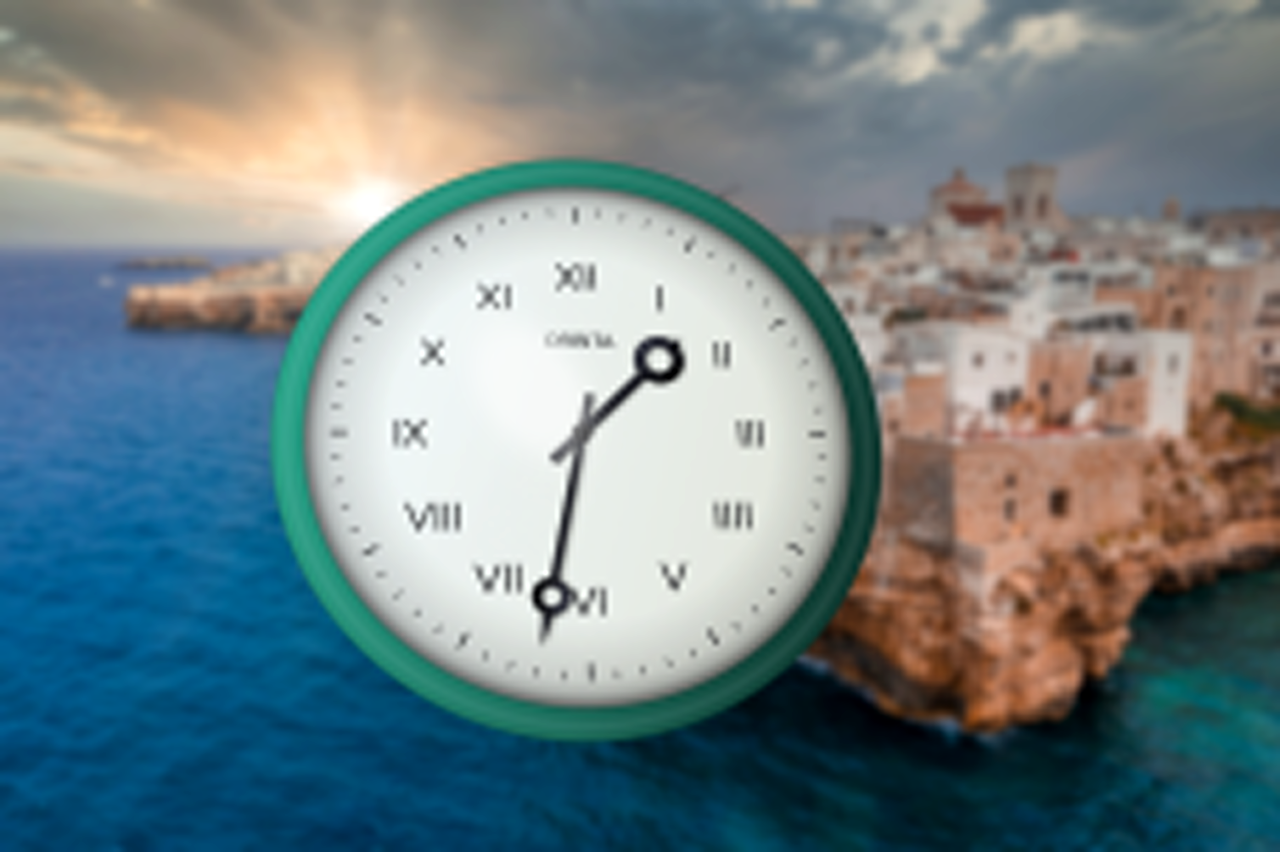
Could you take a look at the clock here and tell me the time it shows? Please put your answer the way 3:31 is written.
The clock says 1:32
